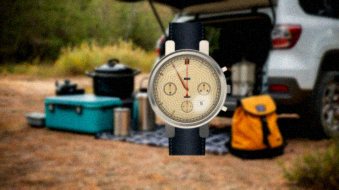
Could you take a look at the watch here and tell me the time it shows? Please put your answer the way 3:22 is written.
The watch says 10:55
